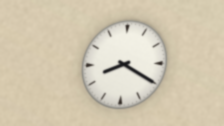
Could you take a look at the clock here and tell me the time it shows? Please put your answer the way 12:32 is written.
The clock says 8:20
